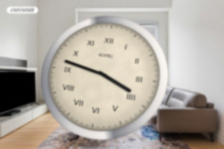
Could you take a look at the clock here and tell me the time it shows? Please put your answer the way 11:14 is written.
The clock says 3:47
